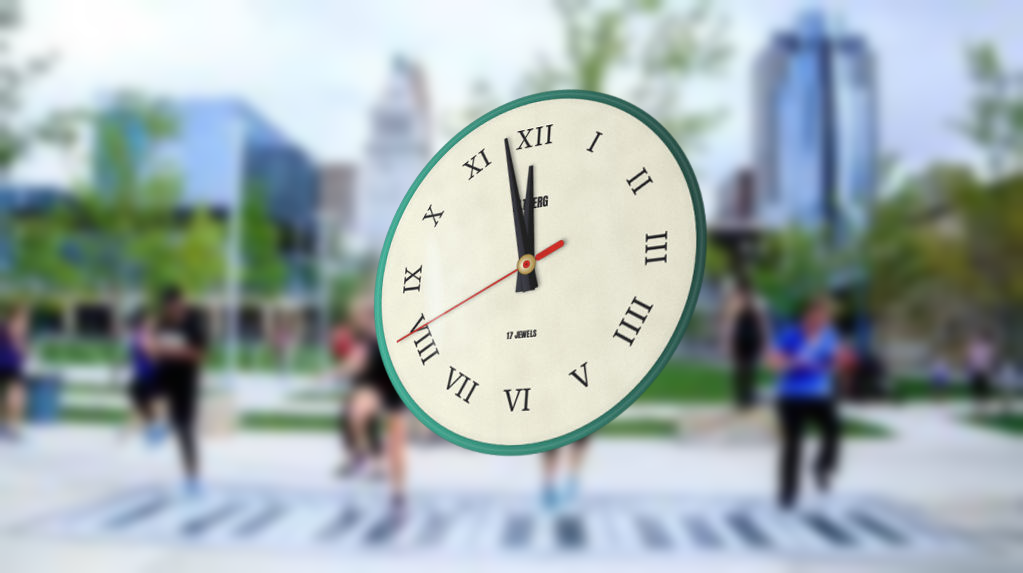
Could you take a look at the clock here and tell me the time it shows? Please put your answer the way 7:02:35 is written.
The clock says 11:57:41
